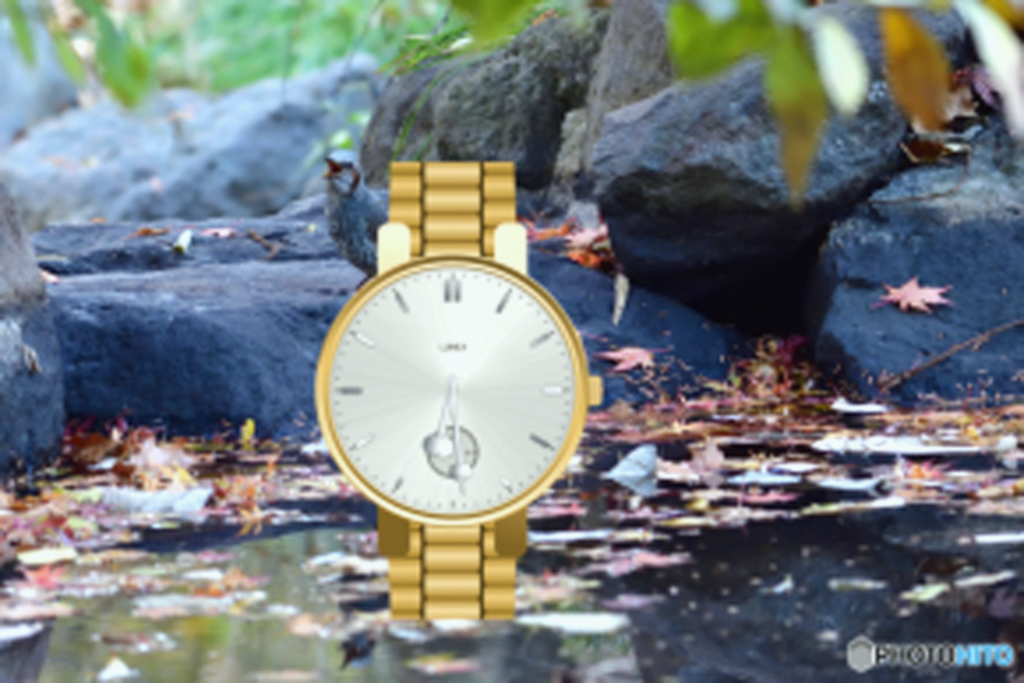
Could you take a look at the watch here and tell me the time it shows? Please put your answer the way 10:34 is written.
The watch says 6:29
